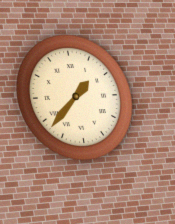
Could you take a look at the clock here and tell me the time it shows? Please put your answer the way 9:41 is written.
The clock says 1:38
